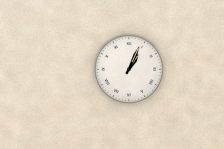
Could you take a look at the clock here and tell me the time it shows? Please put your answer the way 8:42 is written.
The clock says 1:04
